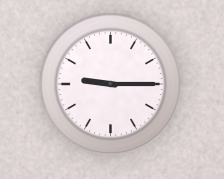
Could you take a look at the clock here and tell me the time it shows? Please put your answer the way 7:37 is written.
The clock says 9:15
